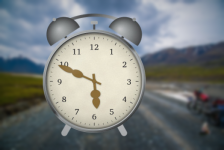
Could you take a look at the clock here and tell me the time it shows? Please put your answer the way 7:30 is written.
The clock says 5:49
